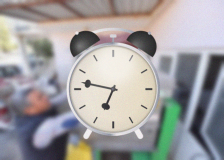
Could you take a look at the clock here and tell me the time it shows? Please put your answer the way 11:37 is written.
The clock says 6:47
